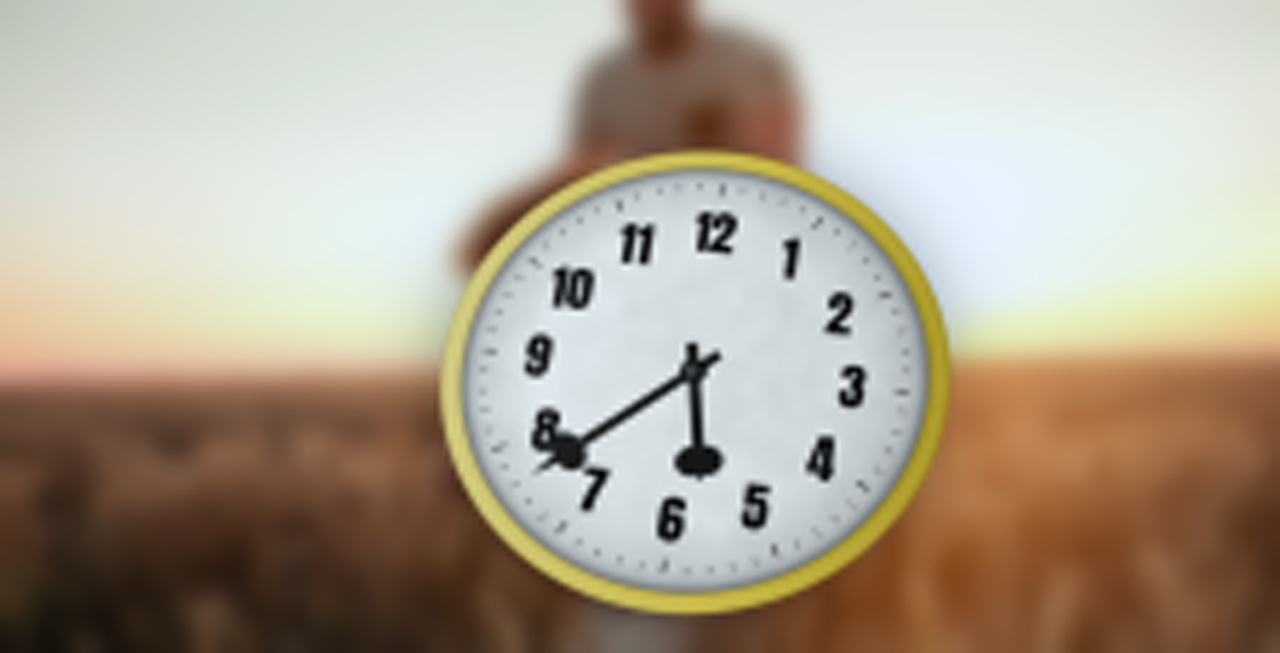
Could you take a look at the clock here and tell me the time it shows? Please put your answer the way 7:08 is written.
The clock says 5:38
